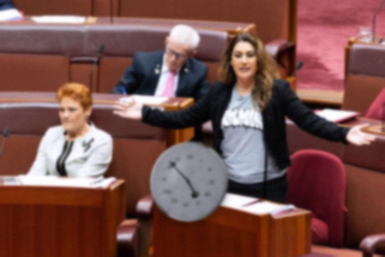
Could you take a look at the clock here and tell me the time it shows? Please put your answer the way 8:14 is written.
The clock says 4:52
